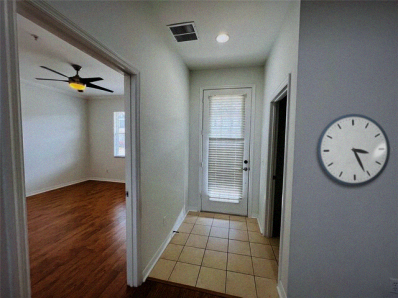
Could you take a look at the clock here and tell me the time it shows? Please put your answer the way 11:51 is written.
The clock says 3:26
